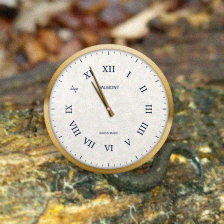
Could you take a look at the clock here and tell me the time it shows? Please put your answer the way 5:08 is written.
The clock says 10:56
